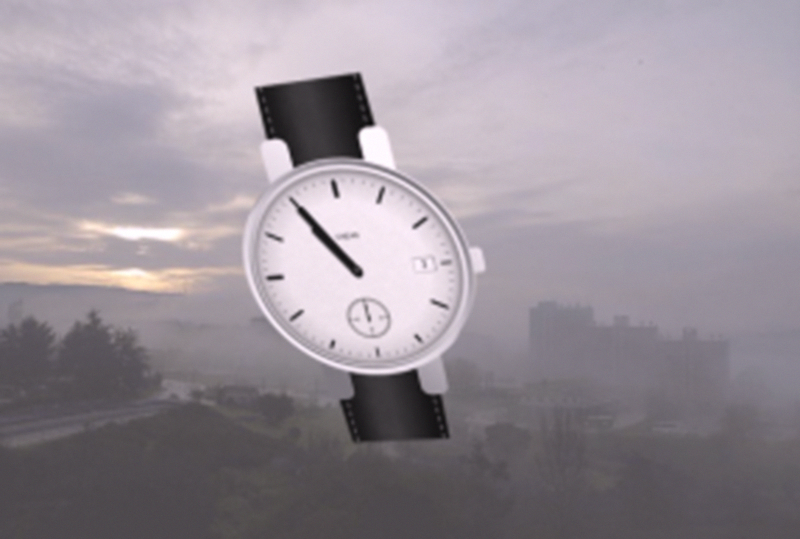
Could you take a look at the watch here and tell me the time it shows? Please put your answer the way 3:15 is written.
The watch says 10:55
